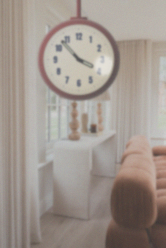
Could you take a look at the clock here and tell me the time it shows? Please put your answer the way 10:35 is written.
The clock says 3:53
